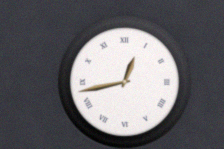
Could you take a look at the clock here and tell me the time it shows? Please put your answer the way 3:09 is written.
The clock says 12:43
